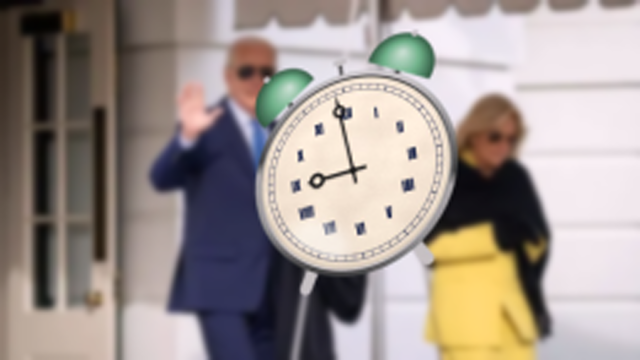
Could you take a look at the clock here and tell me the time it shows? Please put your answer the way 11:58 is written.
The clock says 8:59
